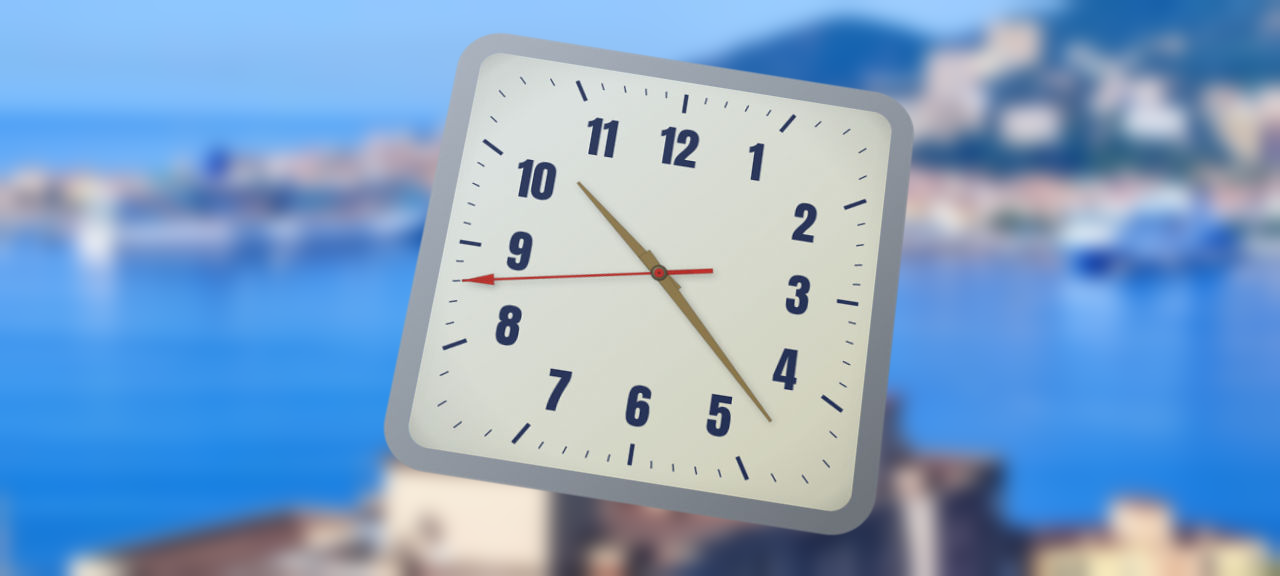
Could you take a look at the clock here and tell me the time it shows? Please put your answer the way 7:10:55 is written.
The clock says 10:22:43
